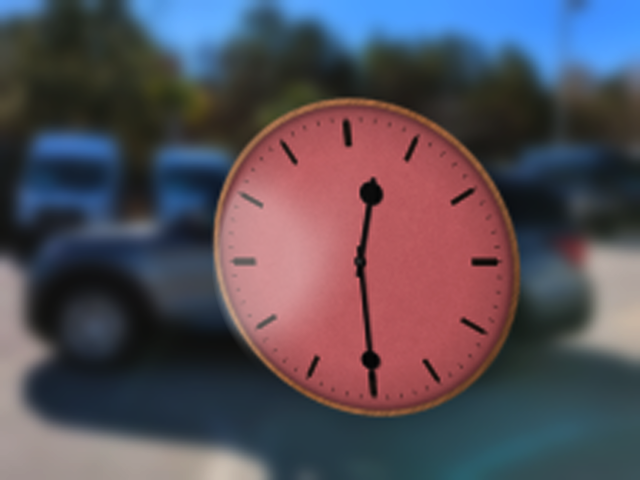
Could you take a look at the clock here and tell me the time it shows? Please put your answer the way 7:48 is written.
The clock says 12:30
